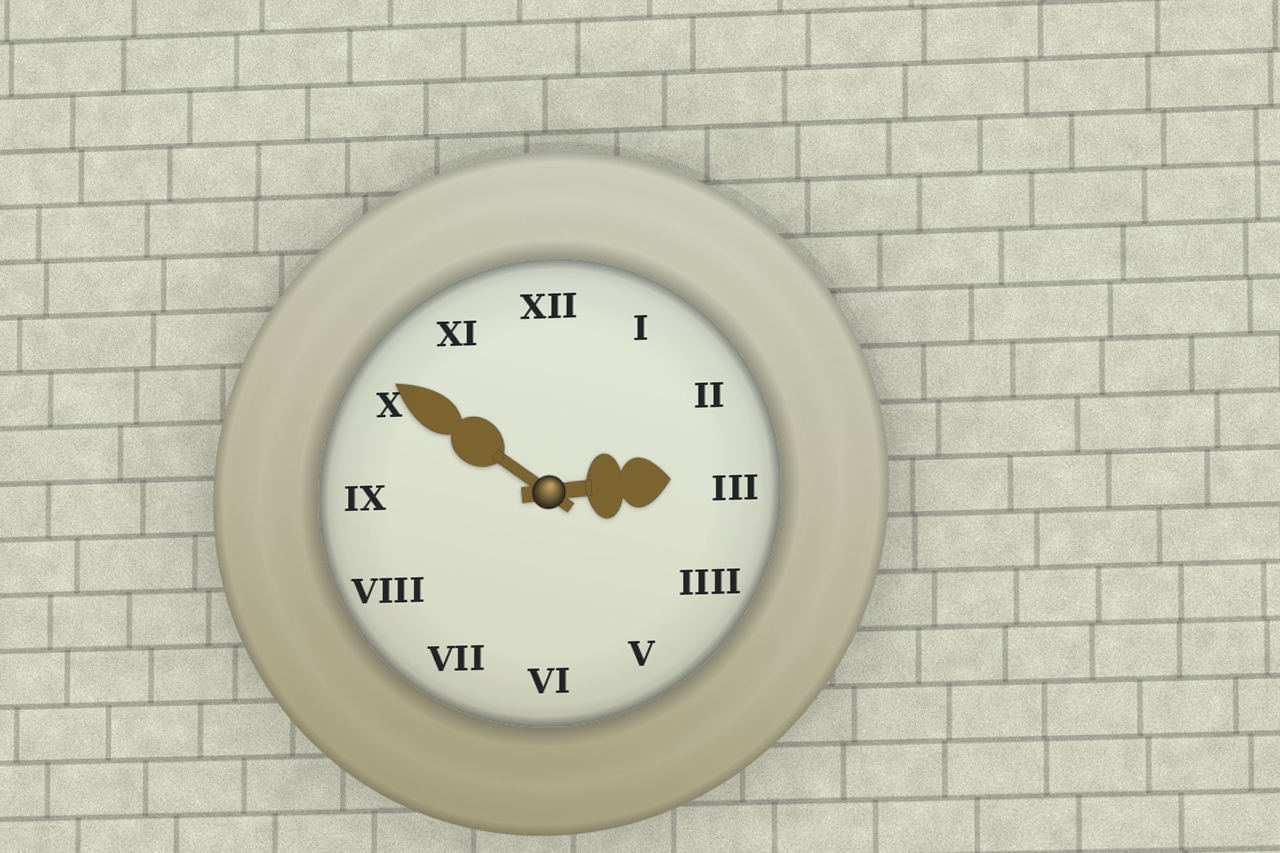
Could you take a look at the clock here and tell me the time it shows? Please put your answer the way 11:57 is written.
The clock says 2:51
